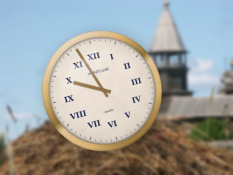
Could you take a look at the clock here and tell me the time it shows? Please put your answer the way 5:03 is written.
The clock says 9:57
